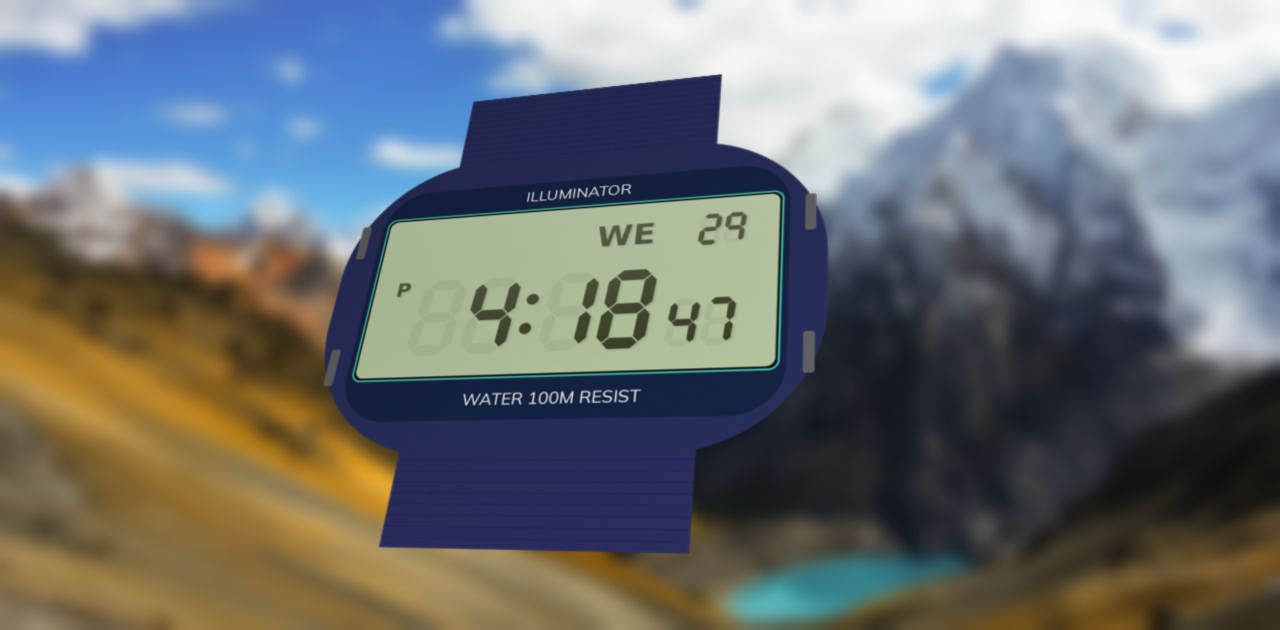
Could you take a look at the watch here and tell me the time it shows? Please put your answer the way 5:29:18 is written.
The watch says 4:18:47
